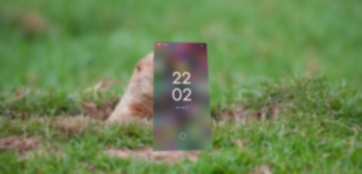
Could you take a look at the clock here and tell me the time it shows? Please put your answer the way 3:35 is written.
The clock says 22:02
